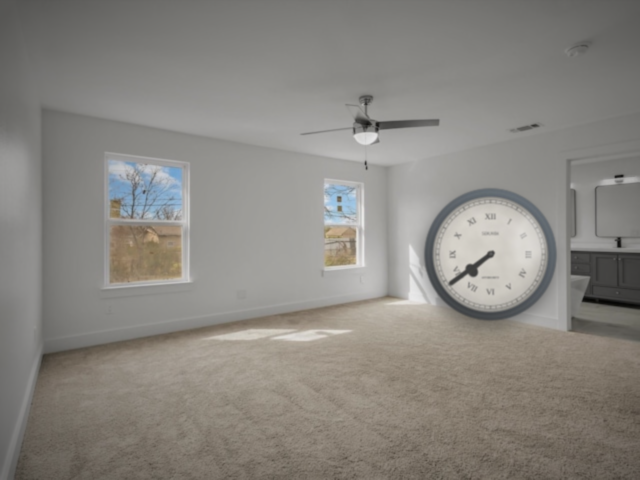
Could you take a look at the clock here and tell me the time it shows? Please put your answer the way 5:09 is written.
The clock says 7:39
